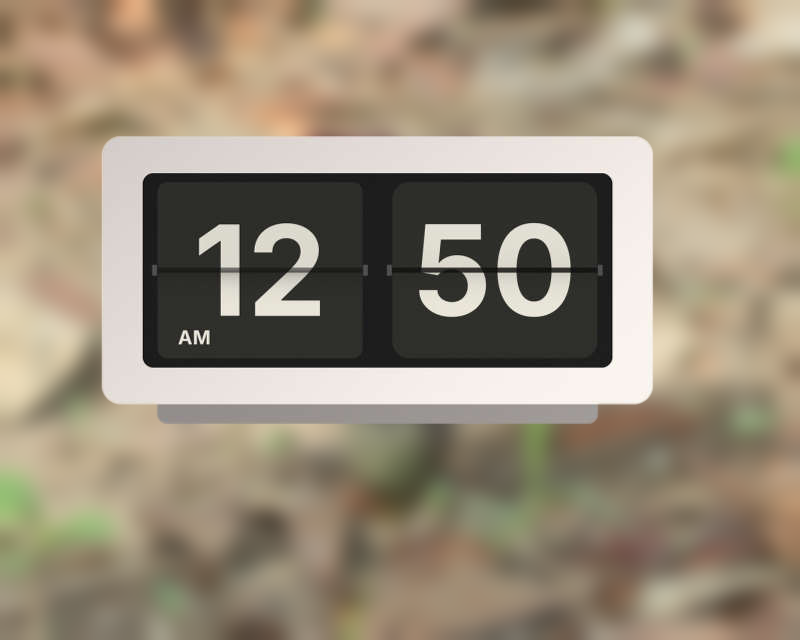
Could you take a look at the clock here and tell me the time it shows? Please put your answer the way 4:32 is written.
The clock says 12:50
